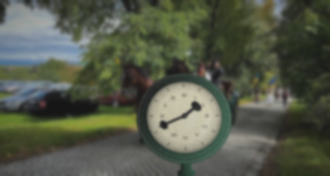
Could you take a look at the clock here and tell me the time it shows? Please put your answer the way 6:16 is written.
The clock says 1:41
